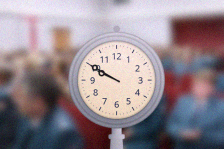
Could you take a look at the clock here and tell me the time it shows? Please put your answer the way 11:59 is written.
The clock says 9:50
